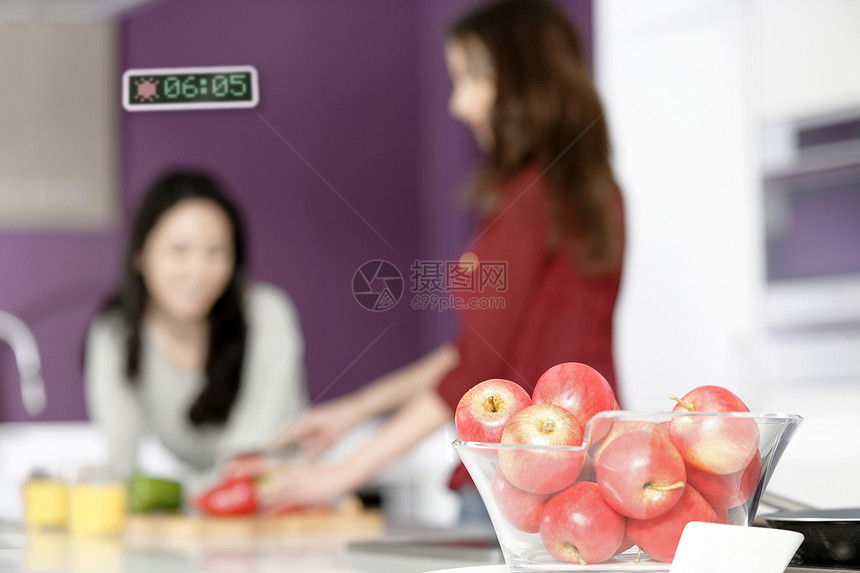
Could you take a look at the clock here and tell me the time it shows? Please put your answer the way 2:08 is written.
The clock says 6:05
